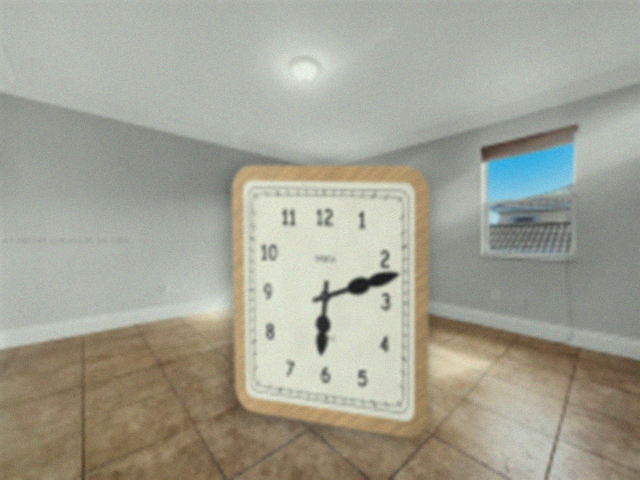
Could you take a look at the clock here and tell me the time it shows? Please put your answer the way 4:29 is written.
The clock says 6:12
